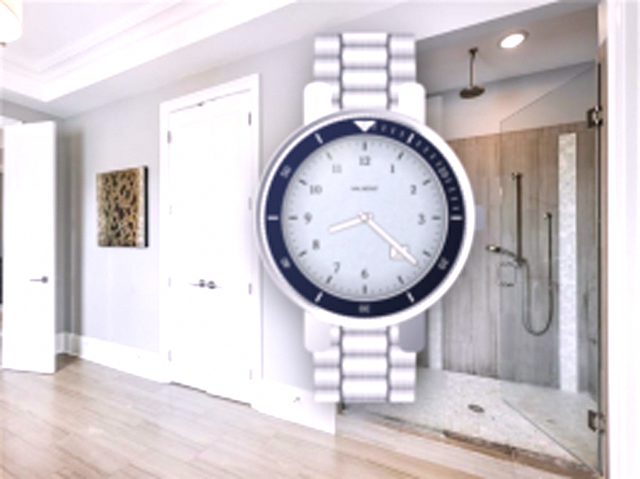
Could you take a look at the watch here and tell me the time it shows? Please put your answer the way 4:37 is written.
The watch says 8:22
